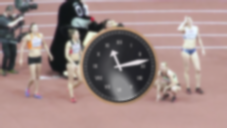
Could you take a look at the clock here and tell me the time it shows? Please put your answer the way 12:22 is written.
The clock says 11:13
